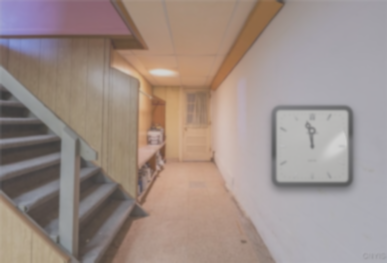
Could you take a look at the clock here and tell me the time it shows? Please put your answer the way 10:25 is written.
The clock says 11:58
